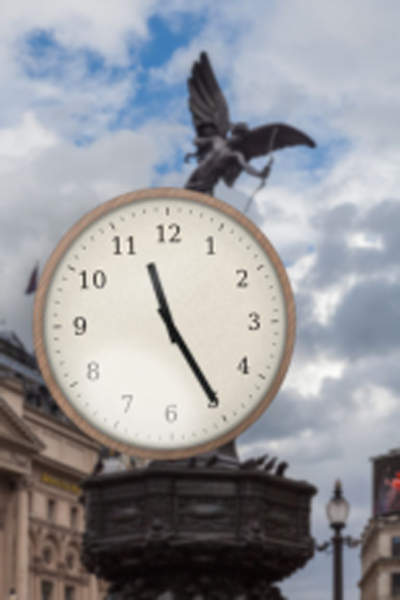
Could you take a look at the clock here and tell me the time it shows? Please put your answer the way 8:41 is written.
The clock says 11:25
